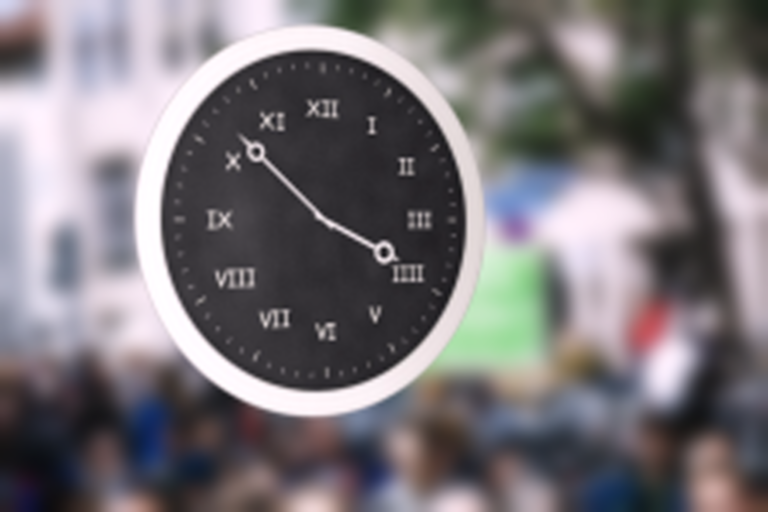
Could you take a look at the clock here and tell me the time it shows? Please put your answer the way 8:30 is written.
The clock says 3:52
